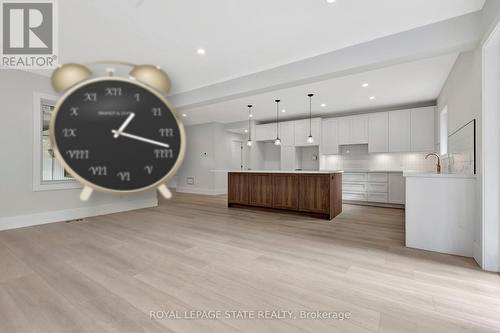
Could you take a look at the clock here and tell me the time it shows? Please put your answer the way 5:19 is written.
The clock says 1:18
